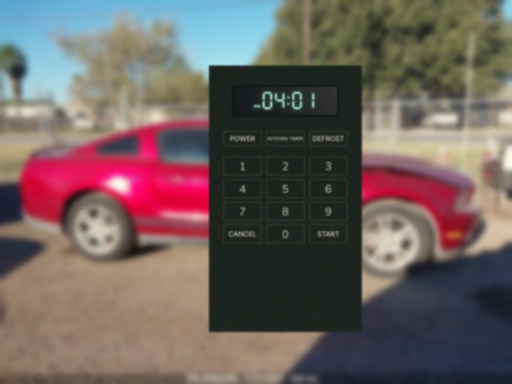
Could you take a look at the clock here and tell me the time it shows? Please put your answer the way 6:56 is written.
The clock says 4:01
